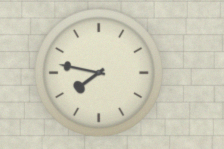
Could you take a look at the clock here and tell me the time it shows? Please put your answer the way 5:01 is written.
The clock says 7:47
